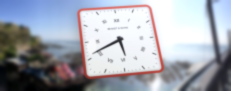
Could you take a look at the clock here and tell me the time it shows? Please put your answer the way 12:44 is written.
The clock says 5:41
